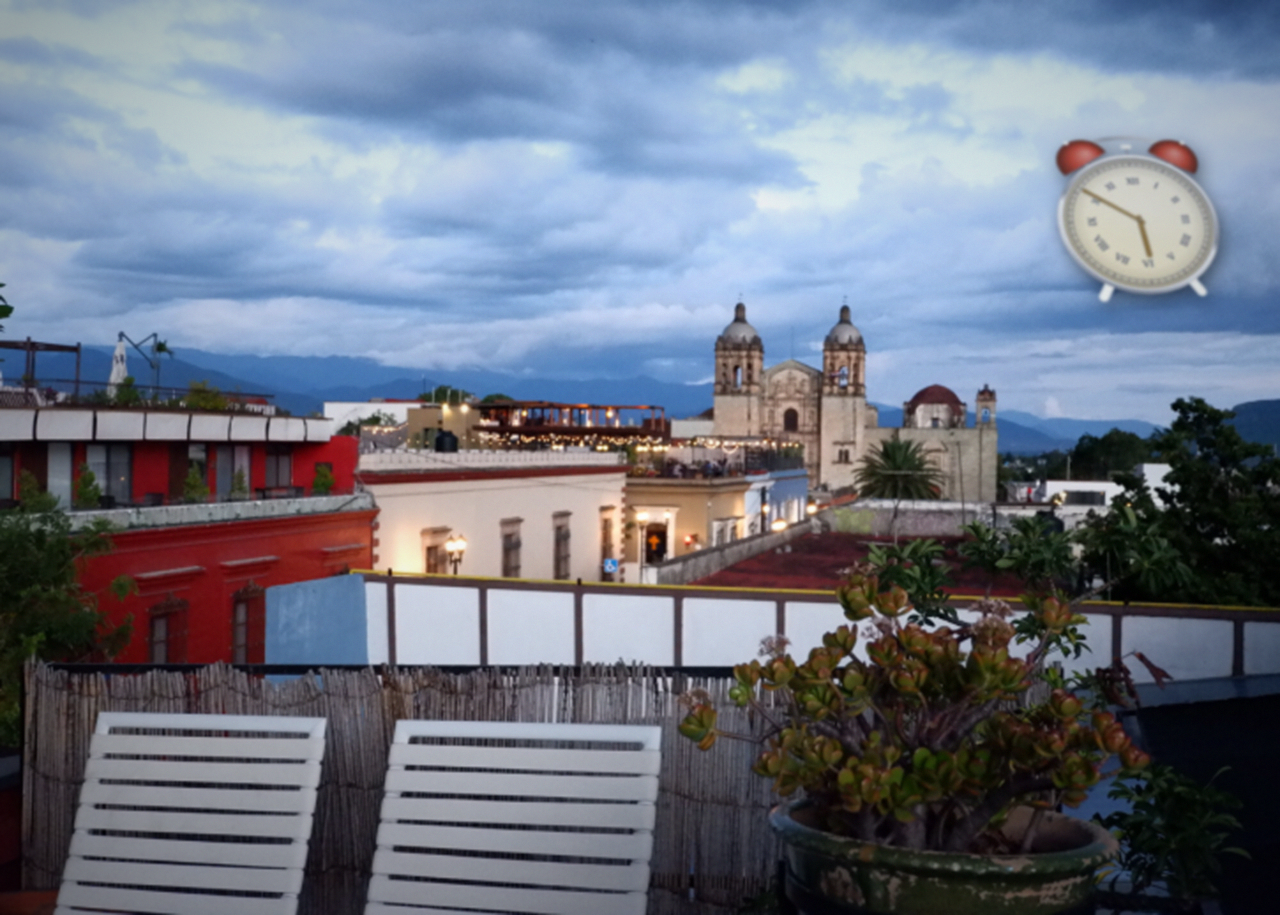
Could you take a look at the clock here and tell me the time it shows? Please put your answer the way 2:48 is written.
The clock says 5:51
